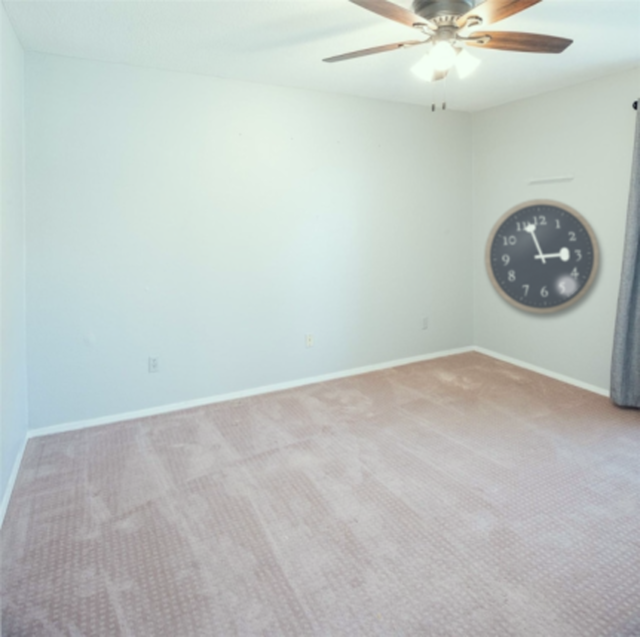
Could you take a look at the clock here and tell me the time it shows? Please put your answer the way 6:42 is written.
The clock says 2:57
